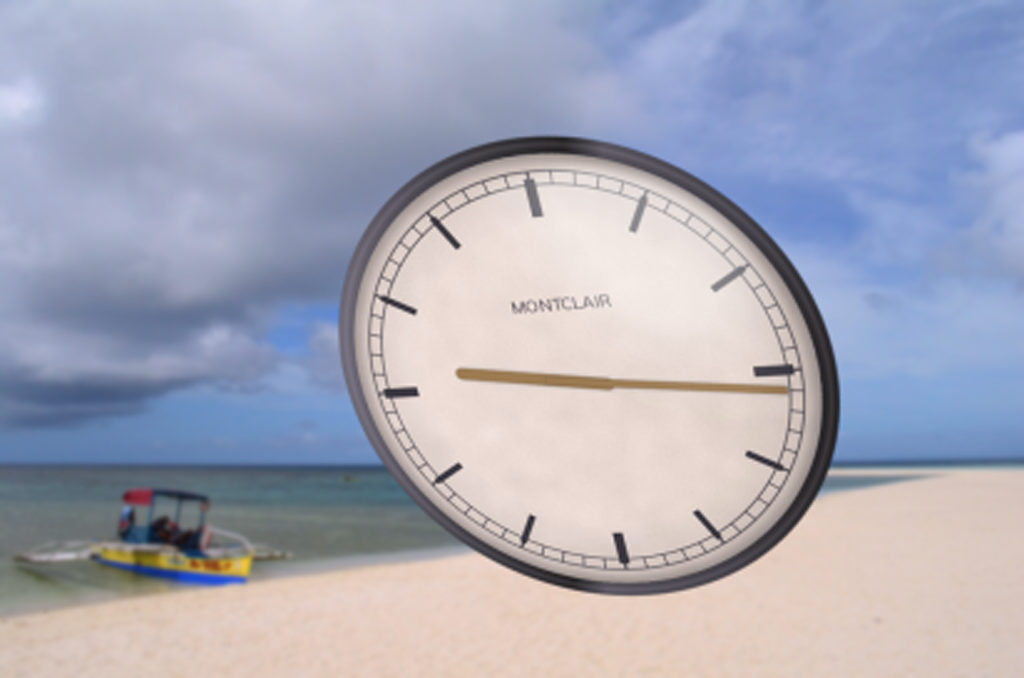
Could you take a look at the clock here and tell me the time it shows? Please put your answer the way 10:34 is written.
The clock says 9:16
